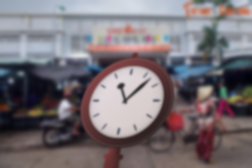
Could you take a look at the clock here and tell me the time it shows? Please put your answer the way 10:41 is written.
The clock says 11:07
